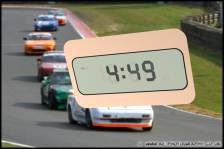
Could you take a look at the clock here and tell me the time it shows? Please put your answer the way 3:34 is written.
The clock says 4:49
